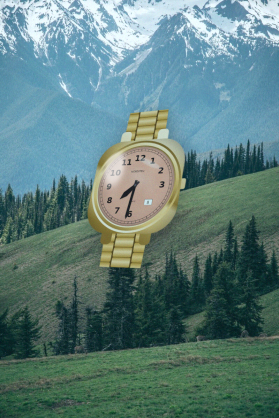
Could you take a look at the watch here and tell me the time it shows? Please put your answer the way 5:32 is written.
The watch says 7:31
